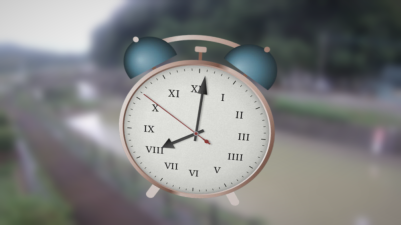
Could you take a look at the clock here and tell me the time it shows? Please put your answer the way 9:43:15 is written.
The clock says 8:00:51
